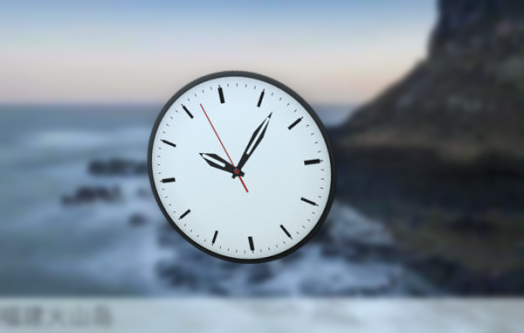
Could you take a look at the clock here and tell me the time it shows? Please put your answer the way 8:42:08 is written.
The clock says 10:06:57
